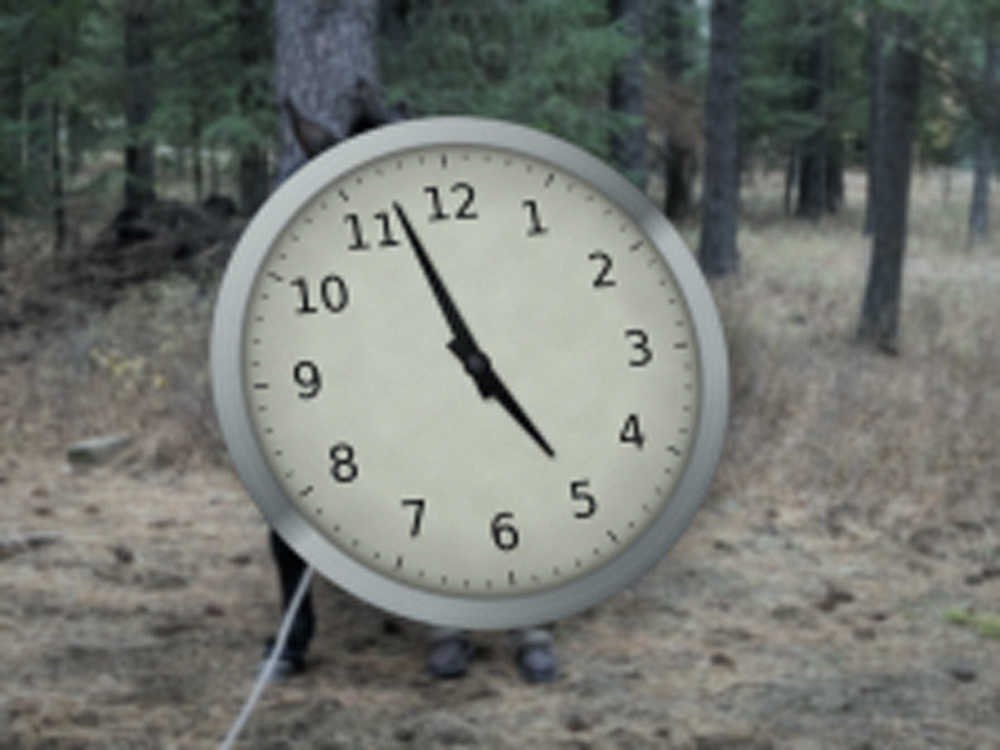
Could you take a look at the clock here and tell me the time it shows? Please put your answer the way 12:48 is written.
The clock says 4:57
